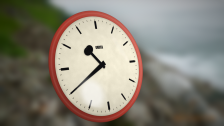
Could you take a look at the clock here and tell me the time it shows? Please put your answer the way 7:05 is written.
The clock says 10:40
